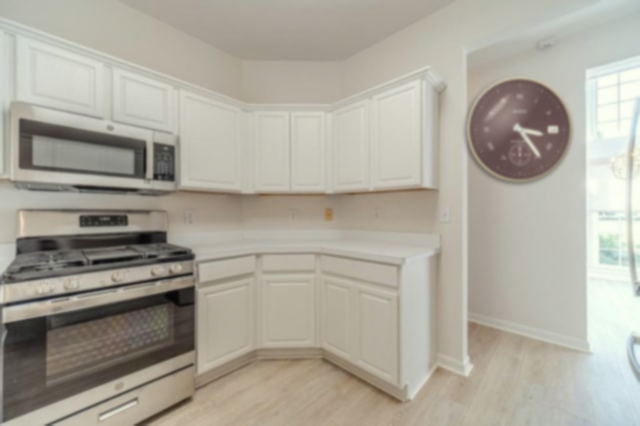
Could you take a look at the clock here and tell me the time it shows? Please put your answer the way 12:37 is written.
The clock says 3:24
